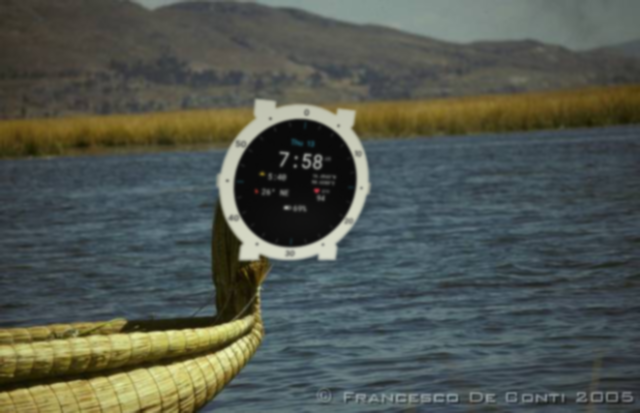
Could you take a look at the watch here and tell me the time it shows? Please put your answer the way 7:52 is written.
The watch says 7:58
